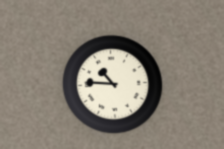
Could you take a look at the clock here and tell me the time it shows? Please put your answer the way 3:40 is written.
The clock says 10:46
